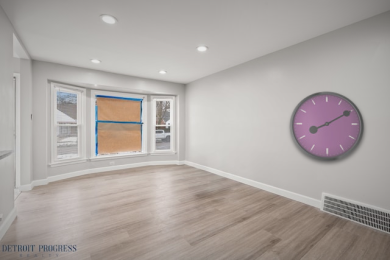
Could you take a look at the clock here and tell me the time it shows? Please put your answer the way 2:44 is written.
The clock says 8:10
